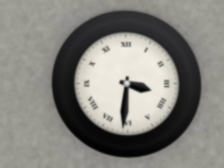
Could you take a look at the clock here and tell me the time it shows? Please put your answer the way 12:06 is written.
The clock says 3:31
